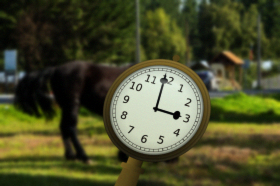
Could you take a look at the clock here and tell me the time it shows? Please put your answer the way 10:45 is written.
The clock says 2:59
